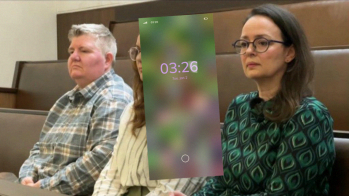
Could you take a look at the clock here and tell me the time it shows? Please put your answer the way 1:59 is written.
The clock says 3:26
